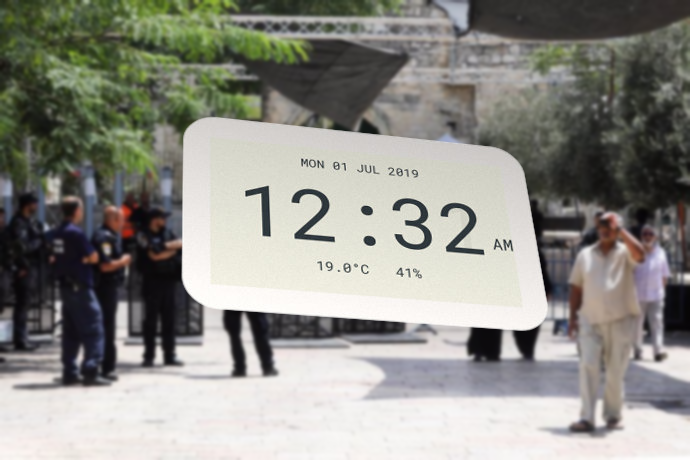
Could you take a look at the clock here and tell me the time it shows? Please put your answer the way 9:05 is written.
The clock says 12:32
